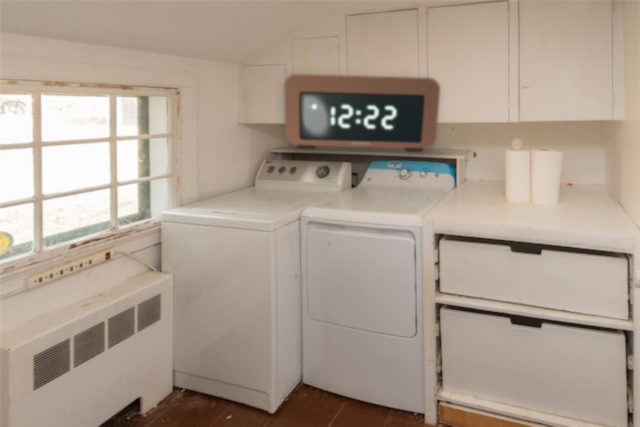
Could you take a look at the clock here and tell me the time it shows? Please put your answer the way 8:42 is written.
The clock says 12:22
